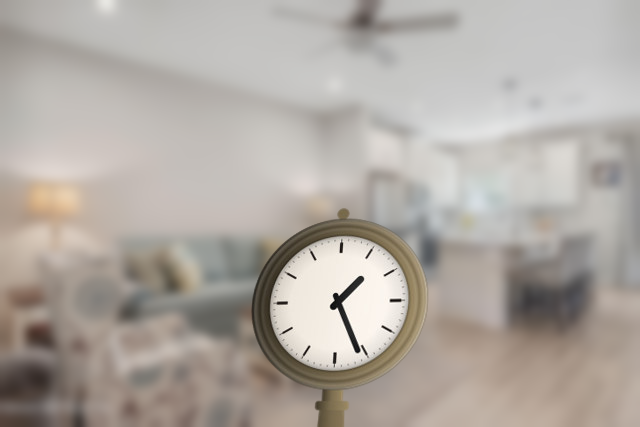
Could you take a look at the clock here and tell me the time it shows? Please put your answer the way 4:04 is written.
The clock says 1:26
